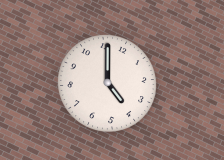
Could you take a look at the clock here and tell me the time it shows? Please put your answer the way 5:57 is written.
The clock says 3:56
